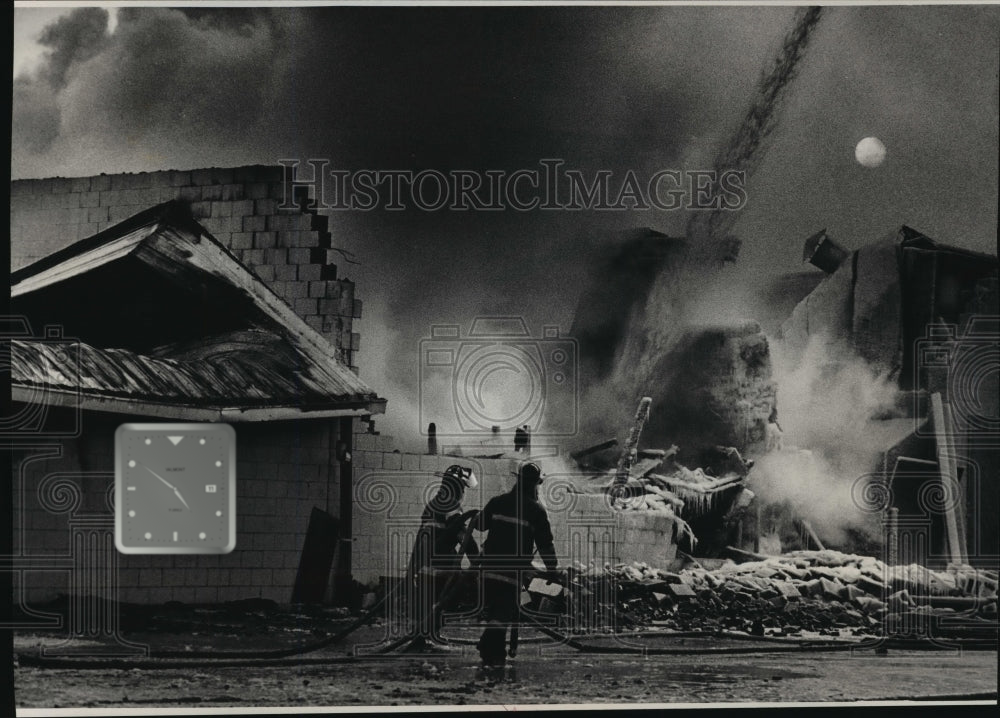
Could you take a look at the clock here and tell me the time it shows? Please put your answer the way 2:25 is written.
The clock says 4:51
